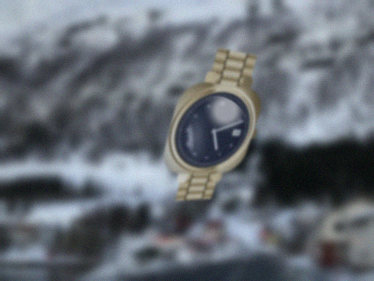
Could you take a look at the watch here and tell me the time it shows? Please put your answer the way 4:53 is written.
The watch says 5:11
